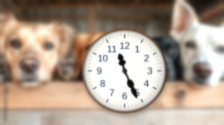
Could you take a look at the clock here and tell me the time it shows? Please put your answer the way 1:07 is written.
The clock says 11:26
